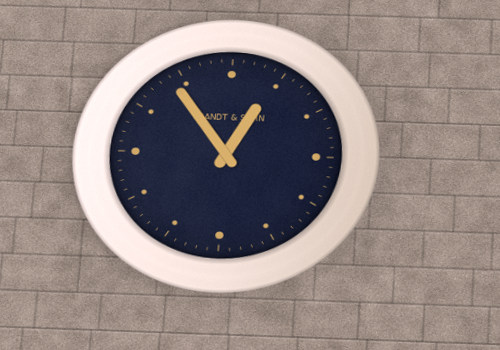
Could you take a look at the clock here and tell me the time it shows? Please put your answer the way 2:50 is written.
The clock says 12:54
